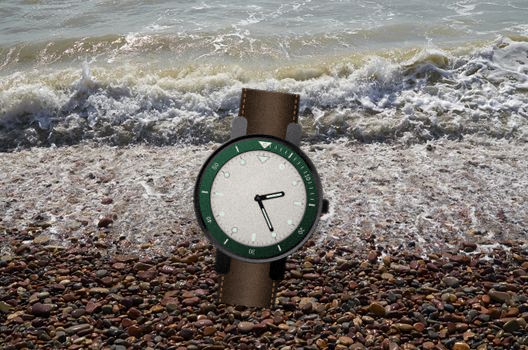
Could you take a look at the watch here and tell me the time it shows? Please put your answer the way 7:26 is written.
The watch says 2:25
